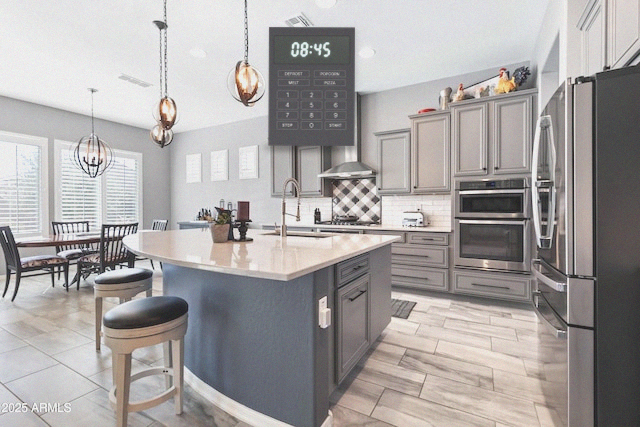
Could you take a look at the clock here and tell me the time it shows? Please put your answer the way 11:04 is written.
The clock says 8:45
